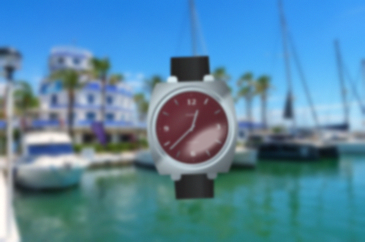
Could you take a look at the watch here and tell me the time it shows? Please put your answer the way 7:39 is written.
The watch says 12:38
